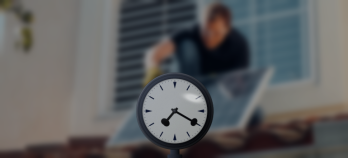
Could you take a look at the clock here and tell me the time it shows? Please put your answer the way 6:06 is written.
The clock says 7:20
